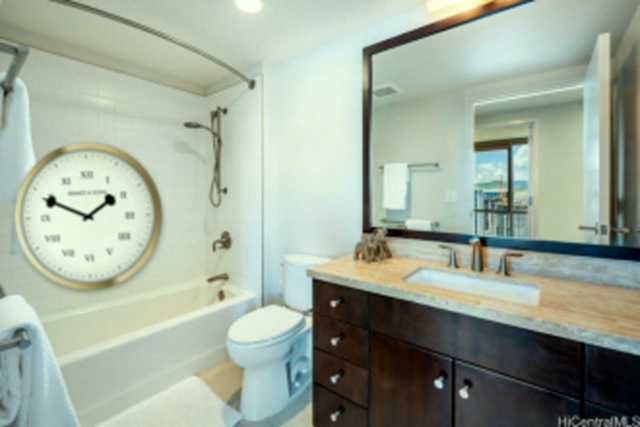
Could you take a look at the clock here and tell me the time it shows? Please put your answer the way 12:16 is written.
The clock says 1:49
